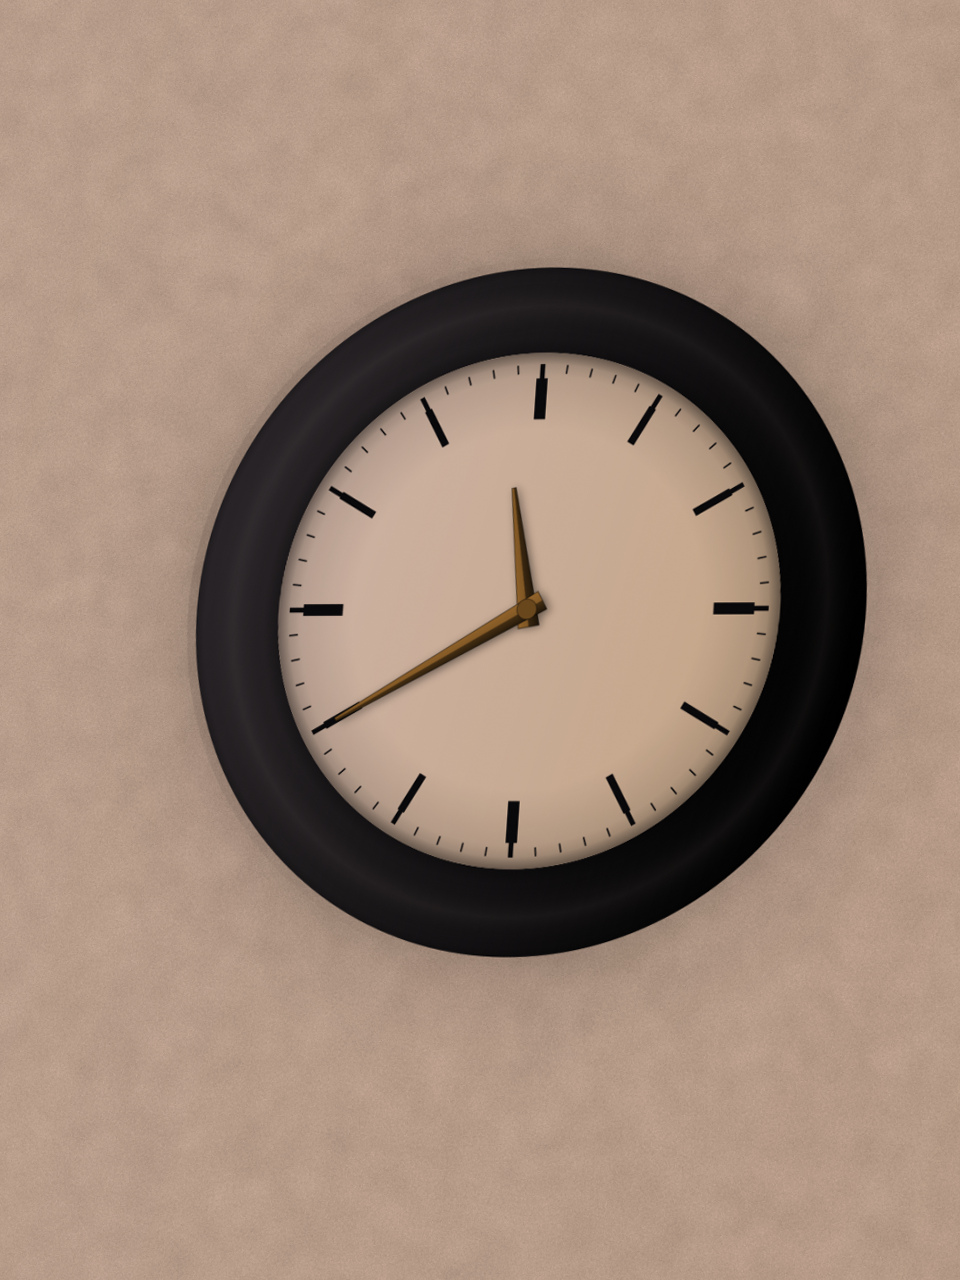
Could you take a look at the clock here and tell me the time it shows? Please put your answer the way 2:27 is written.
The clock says 11:40
